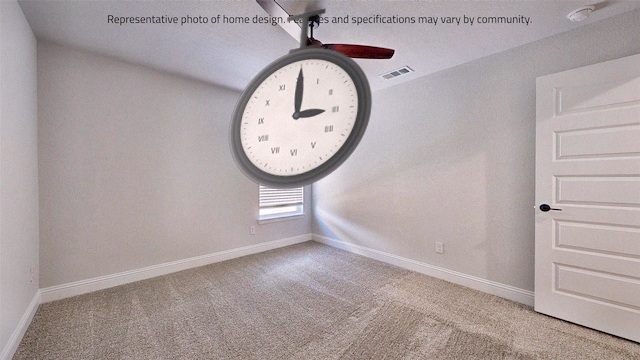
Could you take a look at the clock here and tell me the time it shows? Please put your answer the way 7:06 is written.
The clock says 3:00
